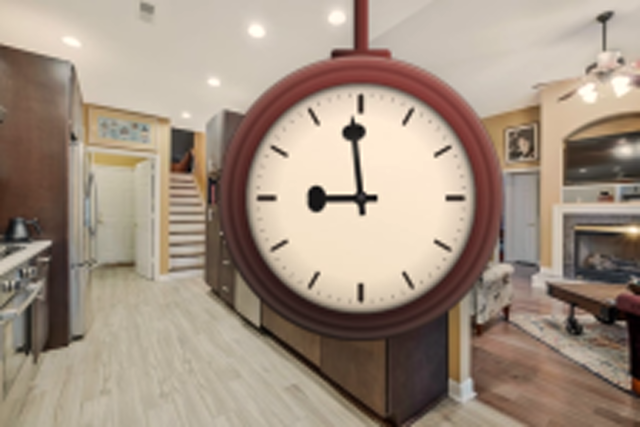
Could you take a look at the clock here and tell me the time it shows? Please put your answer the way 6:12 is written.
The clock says 8:59
